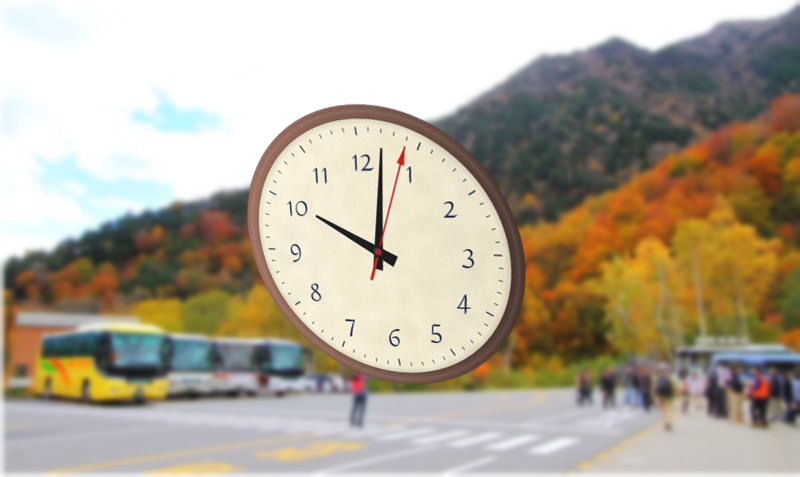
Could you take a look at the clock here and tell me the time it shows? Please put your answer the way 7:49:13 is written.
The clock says 10:02:04
